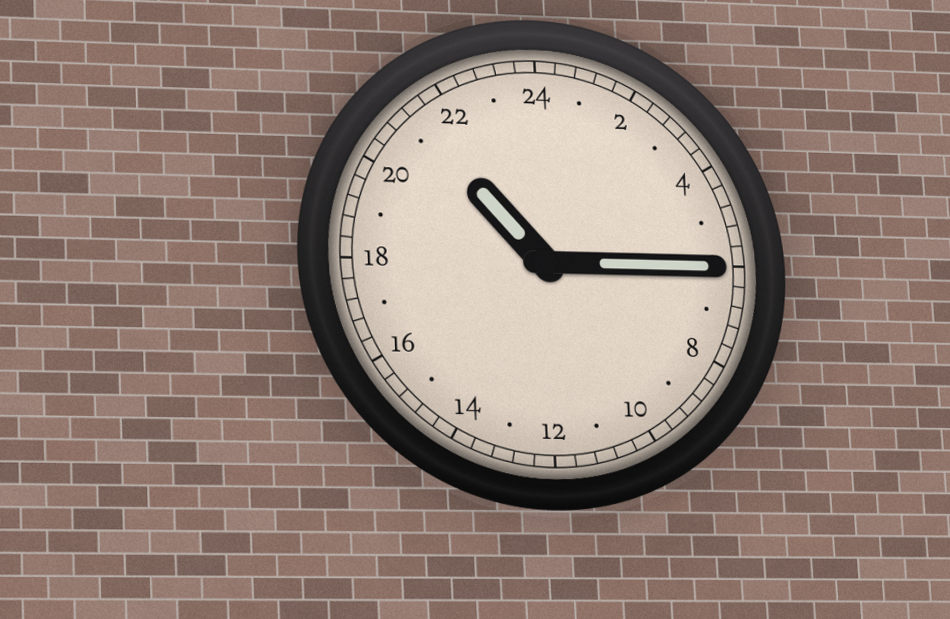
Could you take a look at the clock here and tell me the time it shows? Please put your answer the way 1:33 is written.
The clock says 21:15
